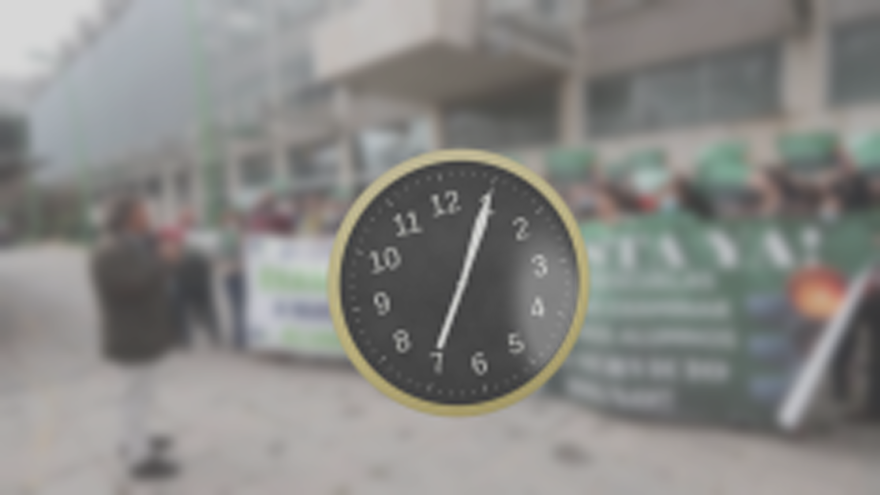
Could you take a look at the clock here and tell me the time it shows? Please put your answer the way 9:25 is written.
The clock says 7:05
